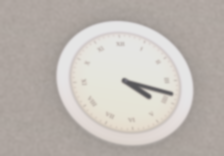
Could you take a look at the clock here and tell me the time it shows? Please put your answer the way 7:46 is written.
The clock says 4:18
